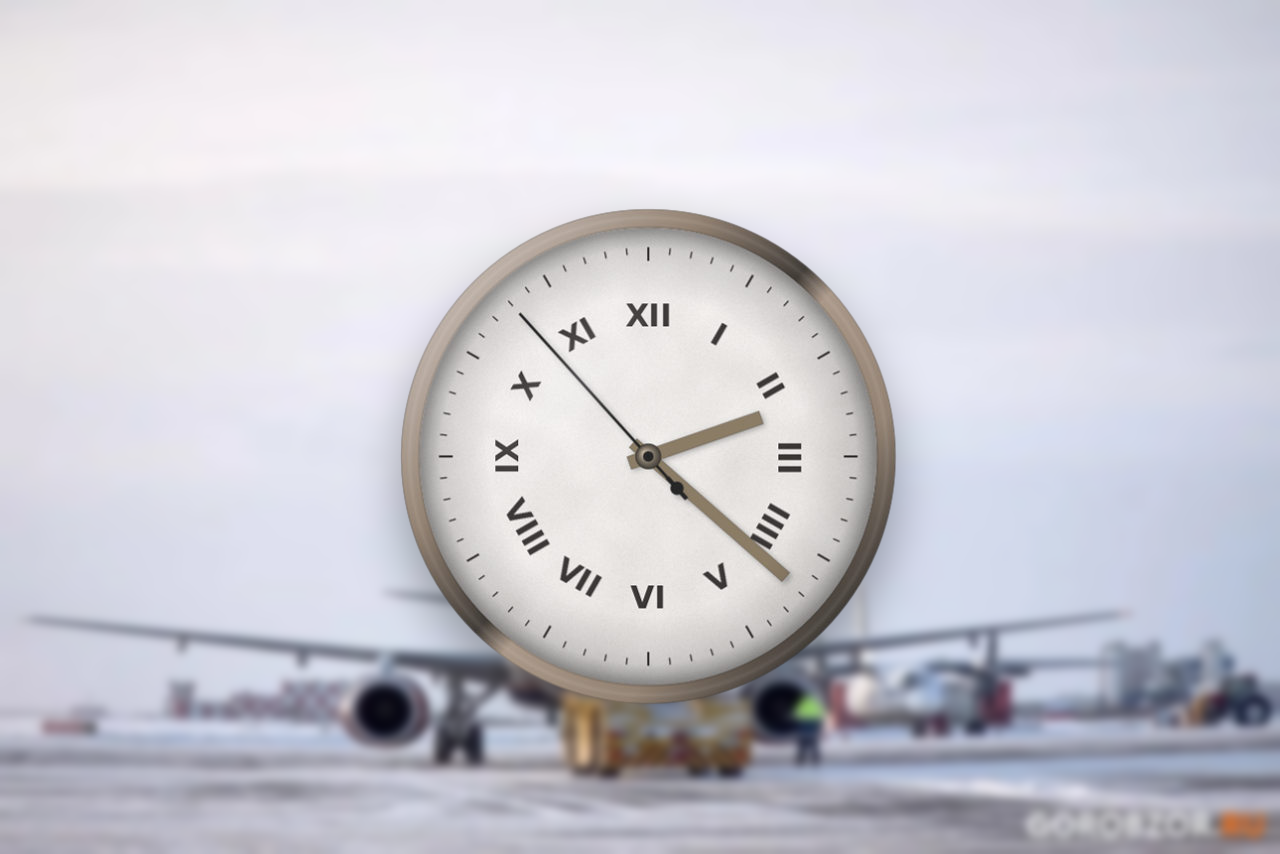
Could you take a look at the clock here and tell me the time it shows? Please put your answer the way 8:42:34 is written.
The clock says 2:21:53
